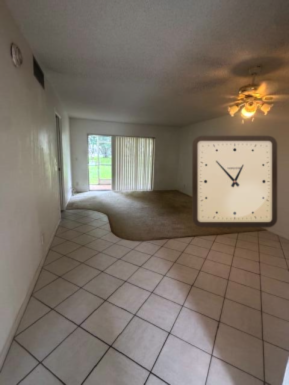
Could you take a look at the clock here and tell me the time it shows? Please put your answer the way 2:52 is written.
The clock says 12:53
